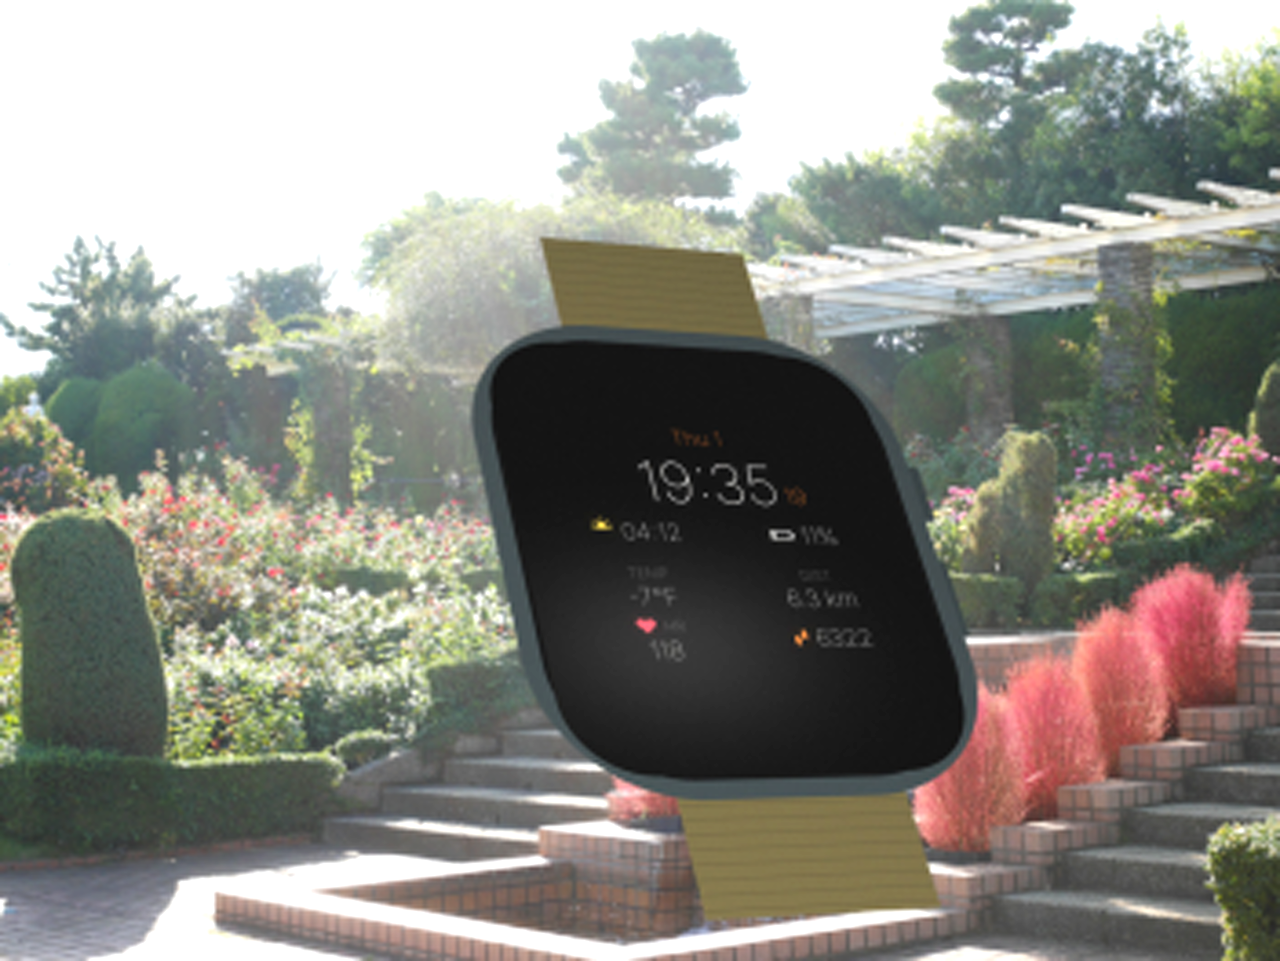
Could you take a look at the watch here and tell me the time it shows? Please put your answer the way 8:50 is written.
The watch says 19:35
